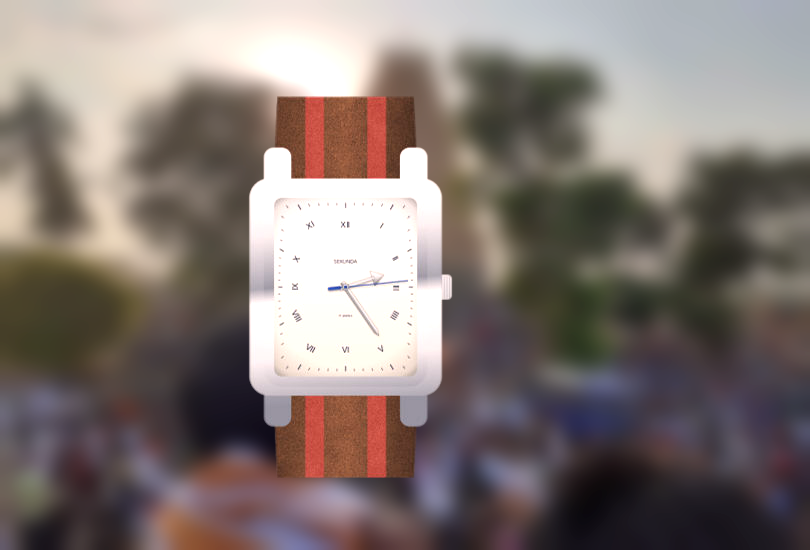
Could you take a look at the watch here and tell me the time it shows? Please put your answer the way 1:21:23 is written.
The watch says 2:24:14
